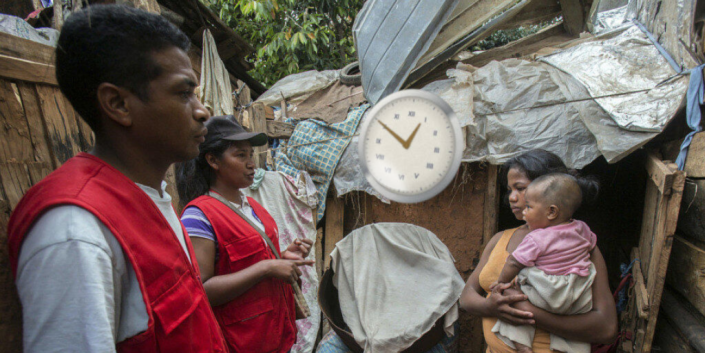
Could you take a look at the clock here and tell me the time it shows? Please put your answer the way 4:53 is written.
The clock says 12:50
